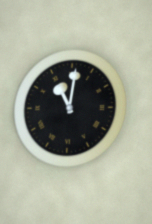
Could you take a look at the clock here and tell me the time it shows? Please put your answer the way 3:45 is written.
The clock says 11:01
